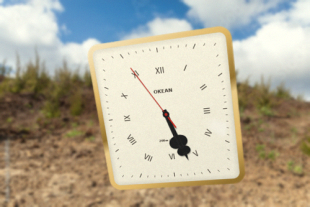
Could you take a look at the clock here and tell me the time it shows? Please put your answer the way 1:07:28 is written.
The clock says 5:26:55
